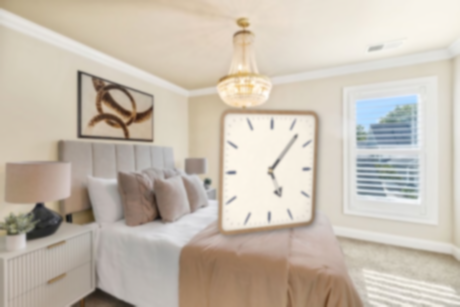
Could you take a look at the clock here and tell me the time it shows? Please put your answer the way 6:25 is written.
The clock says 5:07
